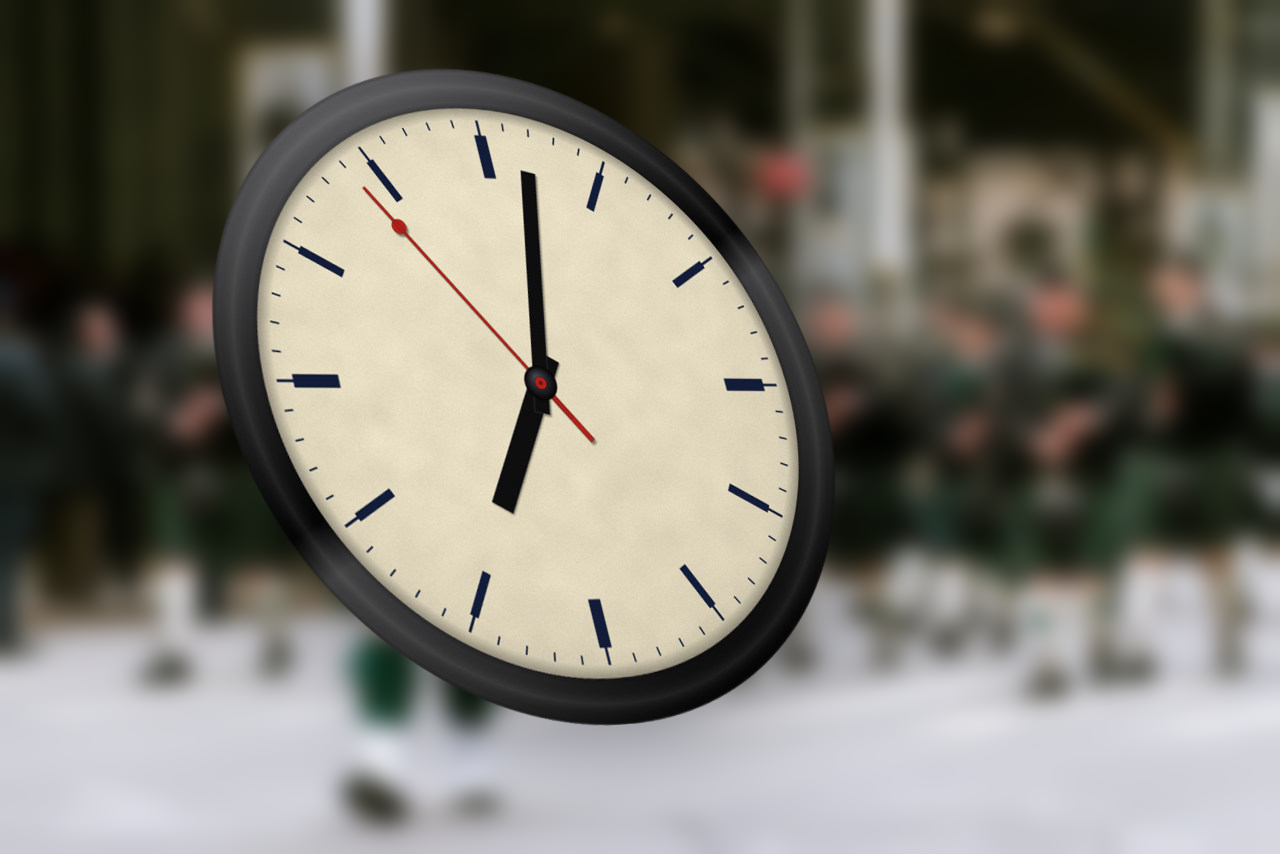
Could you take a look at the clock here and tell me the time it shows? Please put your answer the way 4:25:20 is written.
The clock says 7:01:54
